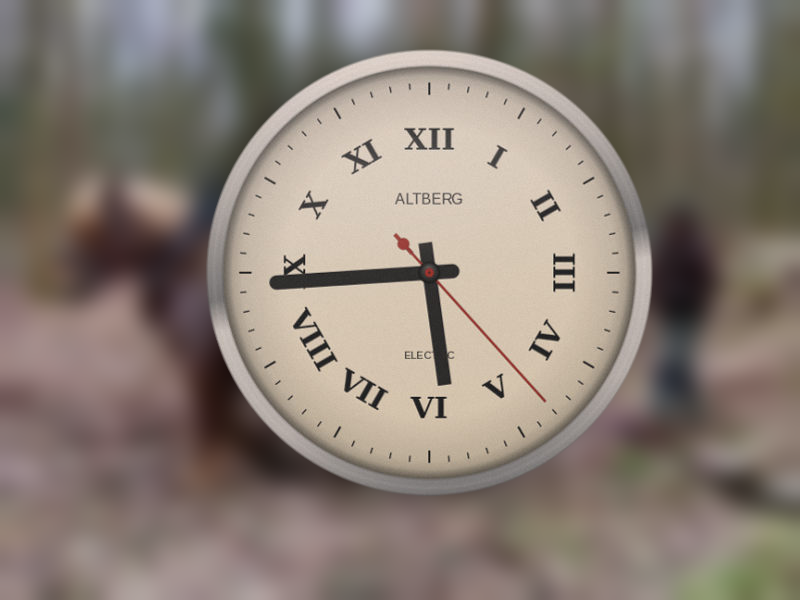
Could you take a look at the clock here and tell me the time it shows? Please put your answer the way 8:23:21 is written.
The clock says 5:44:23
